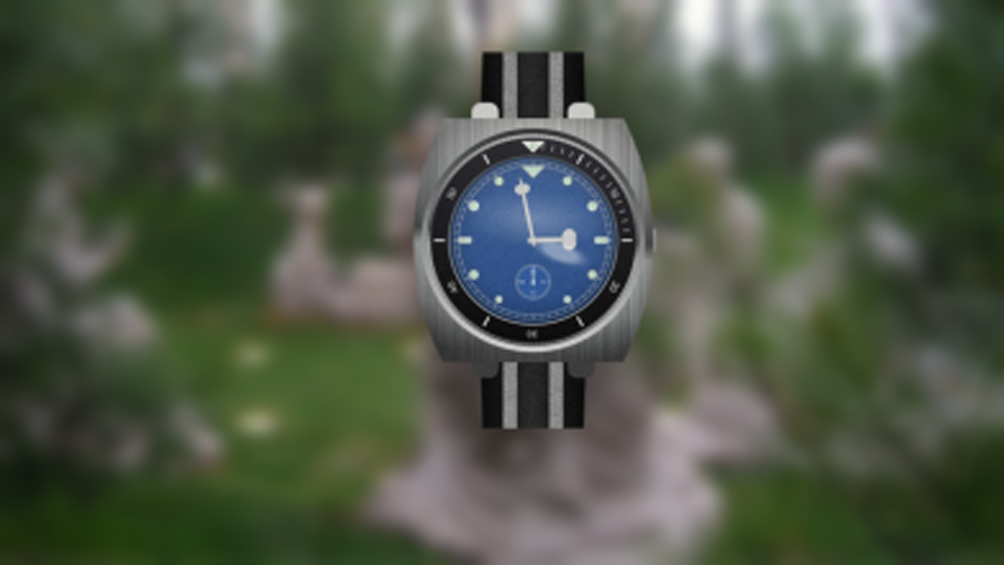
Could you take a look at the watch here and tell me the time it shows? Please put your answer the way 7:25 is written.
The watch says 2:58
